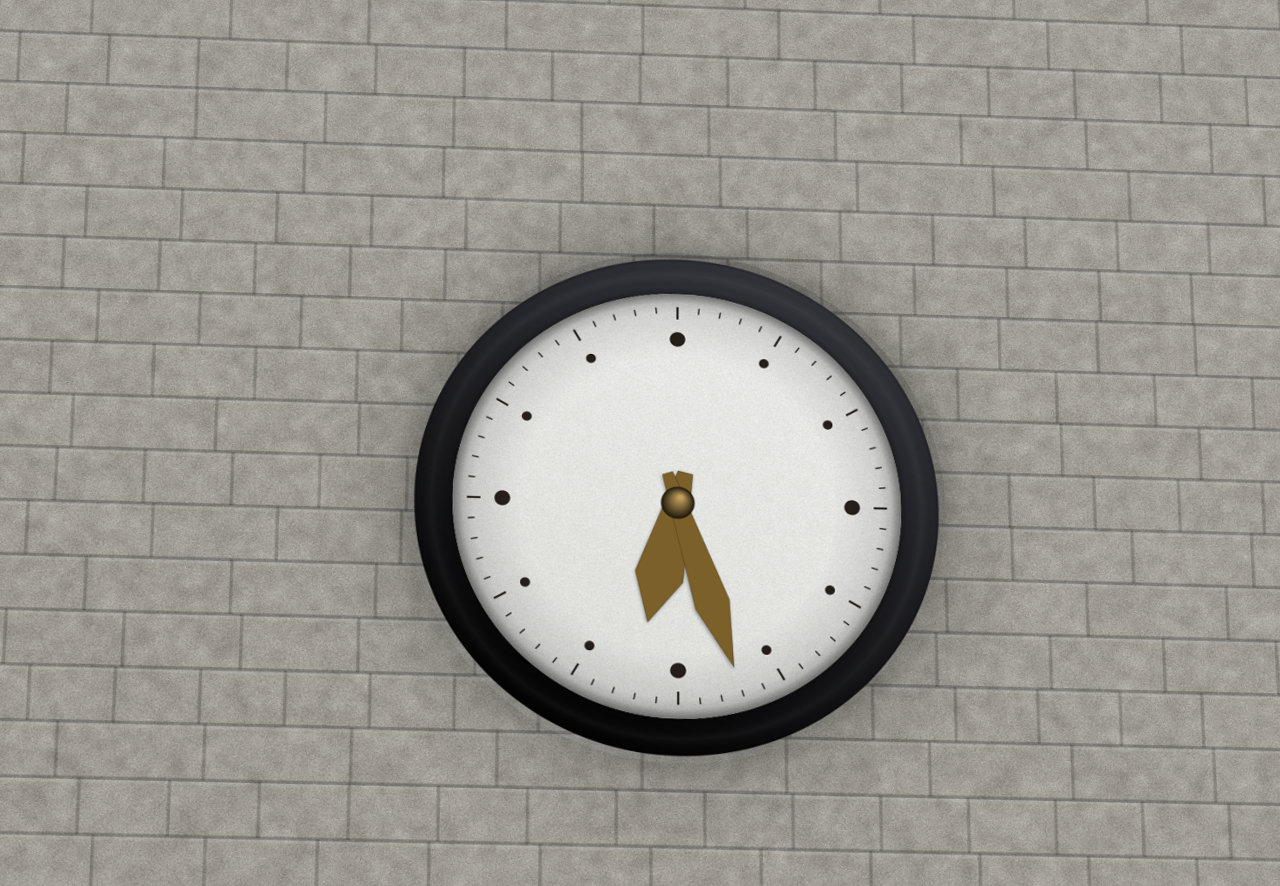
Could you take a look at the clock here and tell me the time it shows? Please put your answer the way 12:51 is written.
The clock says 6:27
